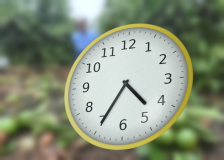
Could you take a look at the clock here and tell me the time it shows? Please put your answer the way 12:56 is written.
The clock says 4:35
